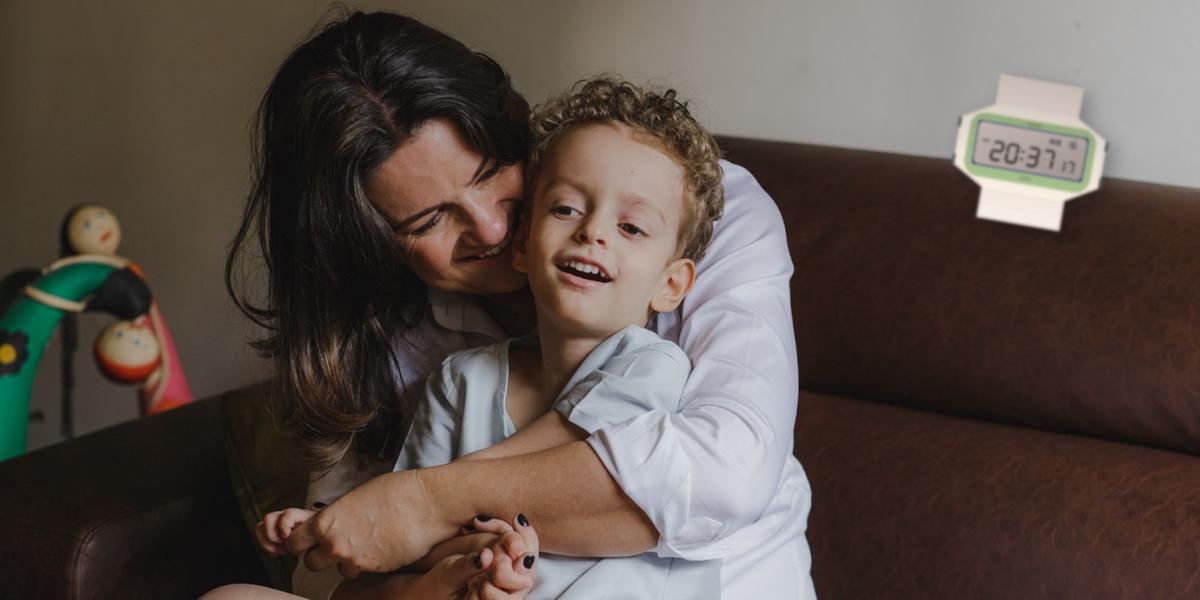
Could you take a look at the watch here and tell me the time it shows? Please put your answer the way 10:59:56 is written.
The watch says 20:37:17
